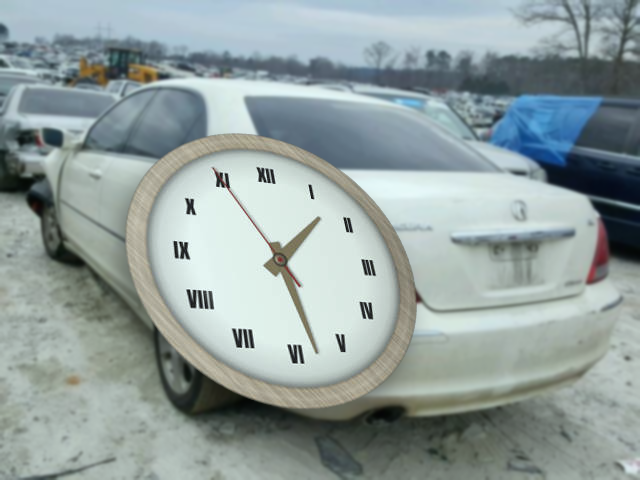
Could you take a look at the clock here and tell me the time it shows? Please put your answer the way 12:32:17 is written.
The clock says 1:27:55
